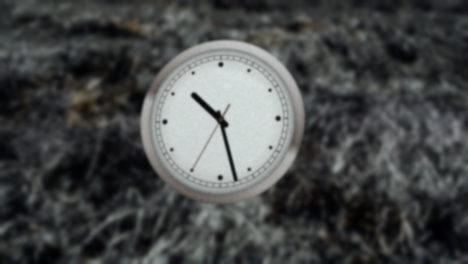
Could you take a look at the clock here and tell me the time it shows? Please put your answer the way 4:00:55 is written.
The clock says 10:27:35
